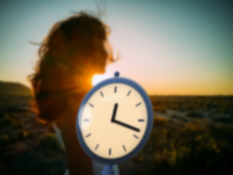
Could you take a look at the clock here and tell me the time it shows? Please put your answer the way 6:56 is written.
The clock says 12:18
